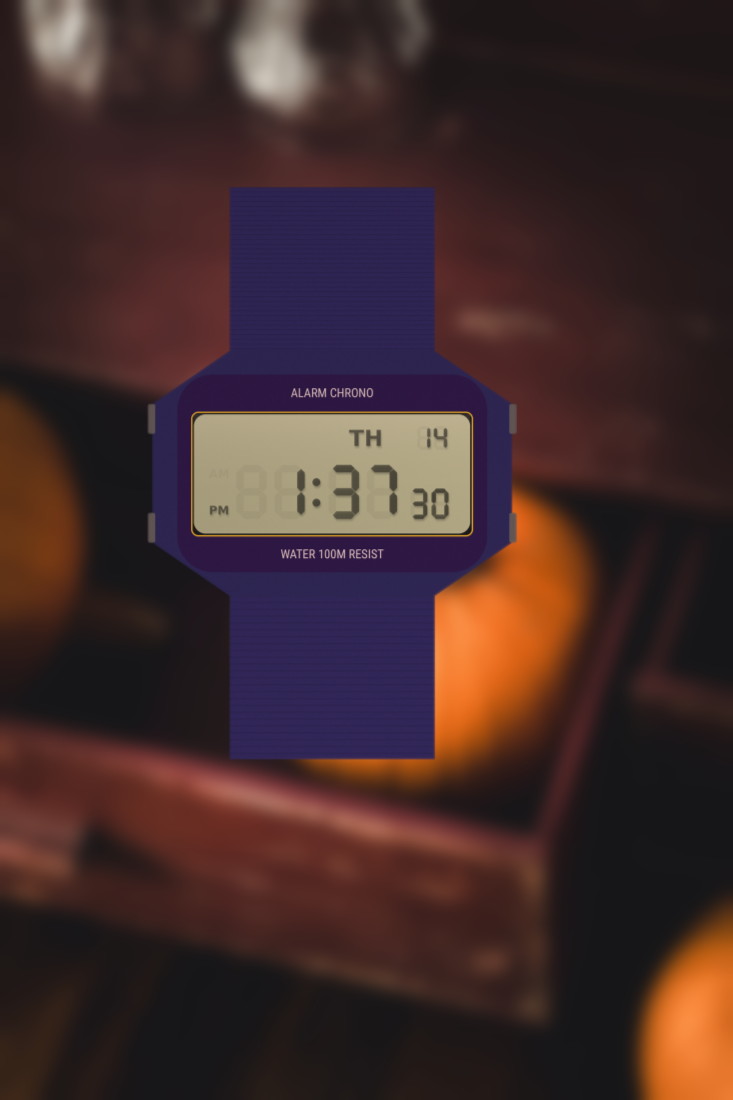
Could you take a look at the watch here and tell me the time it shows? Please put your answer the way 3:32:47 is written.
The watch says 1:37:30
